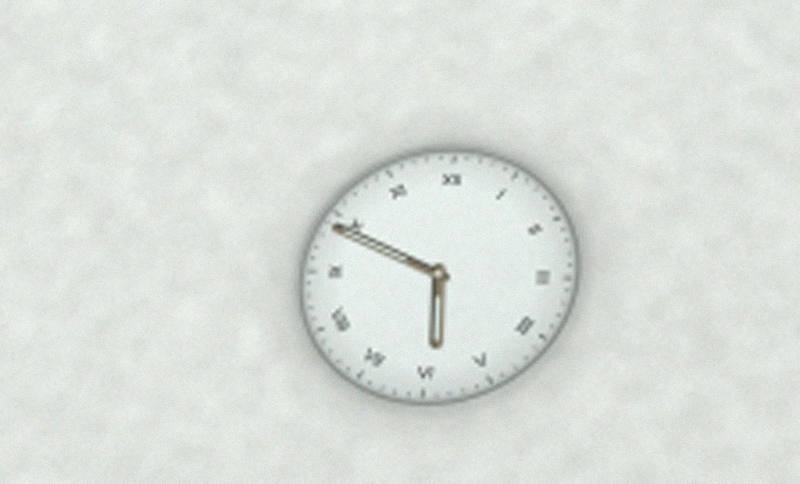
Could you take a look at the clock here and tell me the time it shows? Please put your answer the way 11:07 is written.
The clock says 5:49
